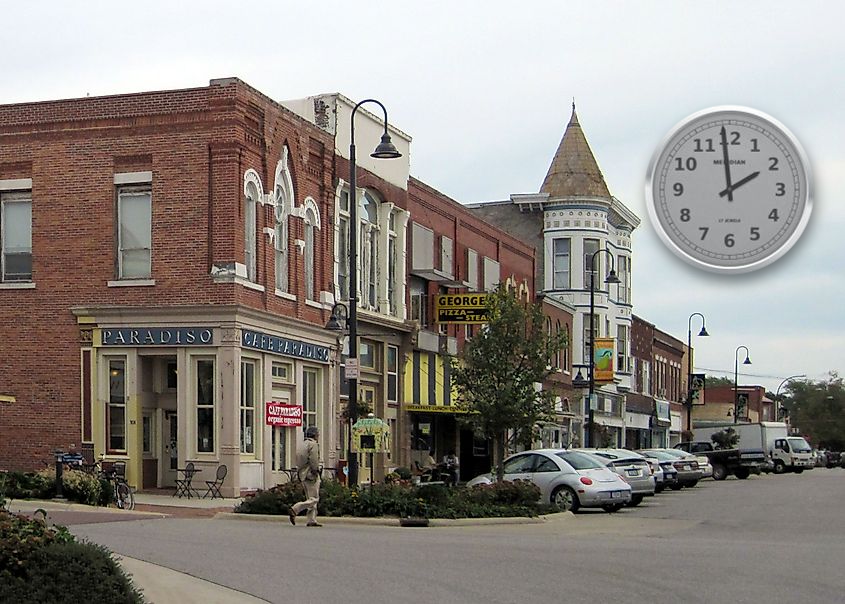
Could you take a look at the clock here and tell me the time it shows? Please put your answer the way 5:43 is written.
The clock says 1:59
